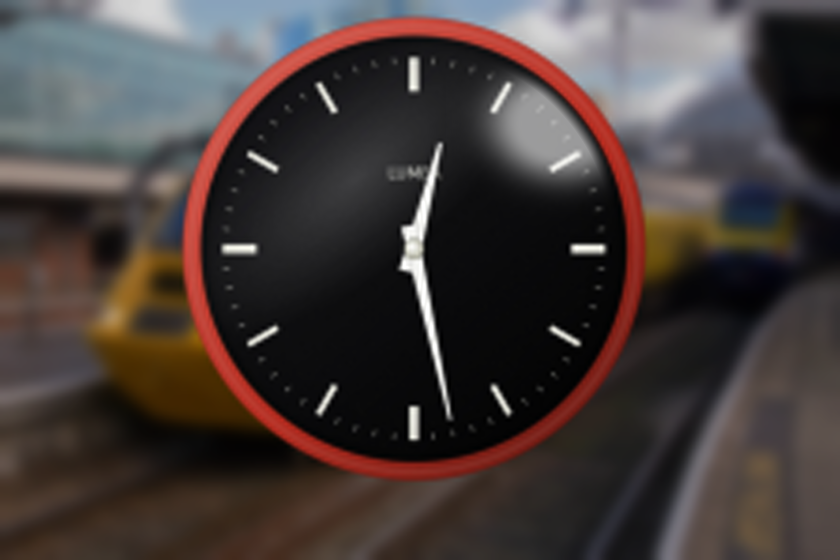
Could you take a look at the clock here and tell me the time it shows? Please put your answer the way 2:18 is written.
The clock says 12:28
